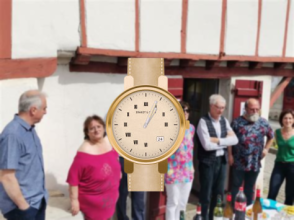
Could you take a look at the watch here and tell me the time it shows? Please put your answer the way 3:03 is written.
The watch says 1:04
